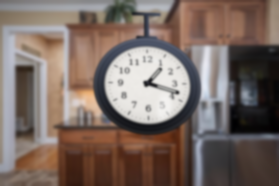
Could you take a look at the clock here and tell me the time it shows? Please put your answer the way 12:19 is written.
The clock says 1:18
